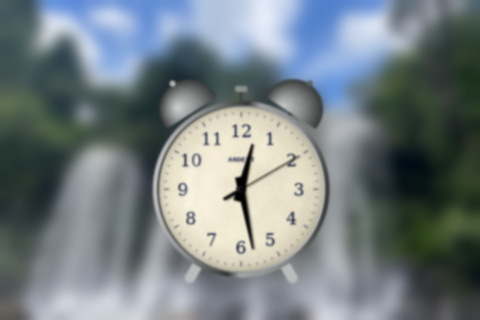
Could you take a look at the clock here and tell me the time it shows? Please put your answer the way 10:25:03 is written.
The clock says 12:28:10
